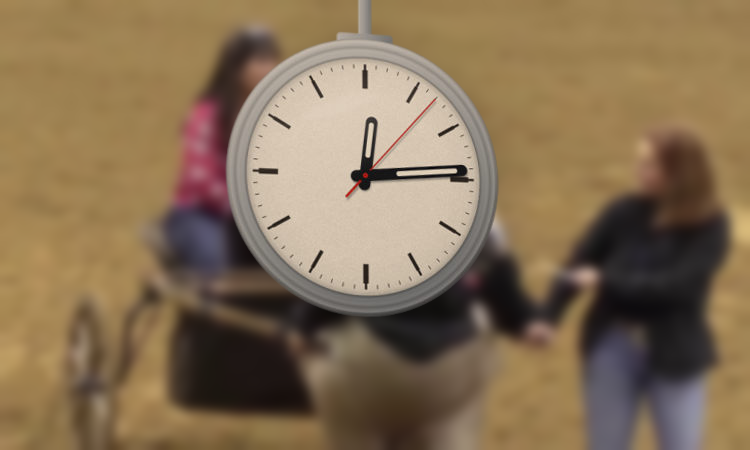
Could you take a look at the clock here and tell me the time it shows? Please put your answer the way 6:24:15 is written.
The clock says 12:14:07
